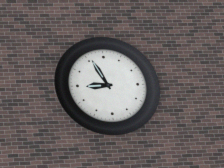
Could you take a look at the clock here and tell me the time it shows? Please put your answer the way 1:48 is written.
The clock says 8:56
